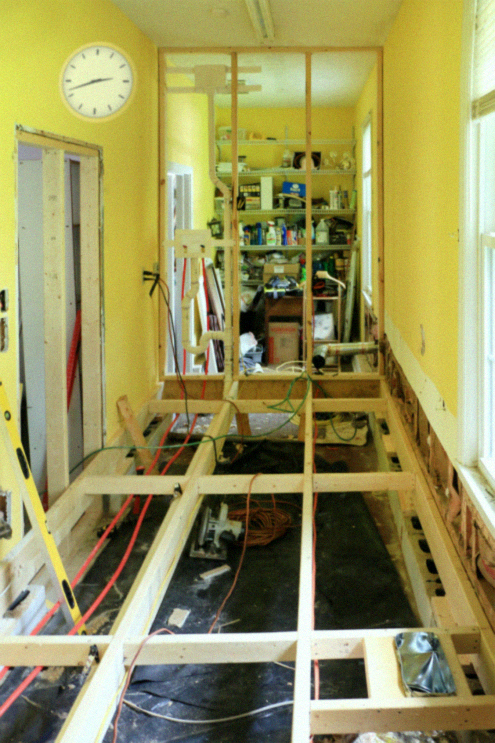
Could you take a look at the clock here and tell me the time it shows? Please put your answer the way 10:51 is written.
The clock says 2:42
